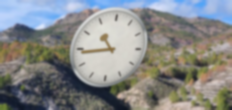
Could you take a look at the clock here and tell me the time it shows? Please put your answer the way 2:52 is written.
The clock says 10:44
